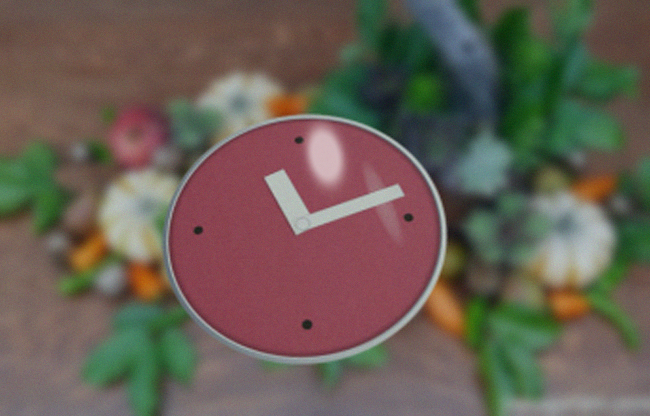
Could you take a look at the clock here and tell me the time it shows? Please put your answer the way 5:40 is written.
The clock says 11:12
